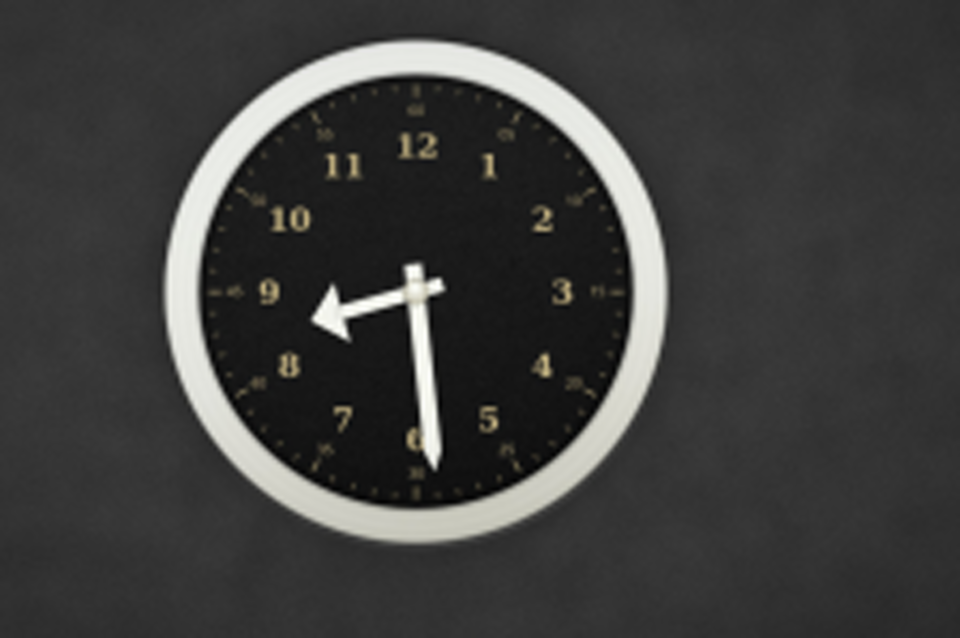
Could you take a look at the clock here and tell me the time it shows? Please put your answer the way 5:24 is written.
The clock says 8:29
